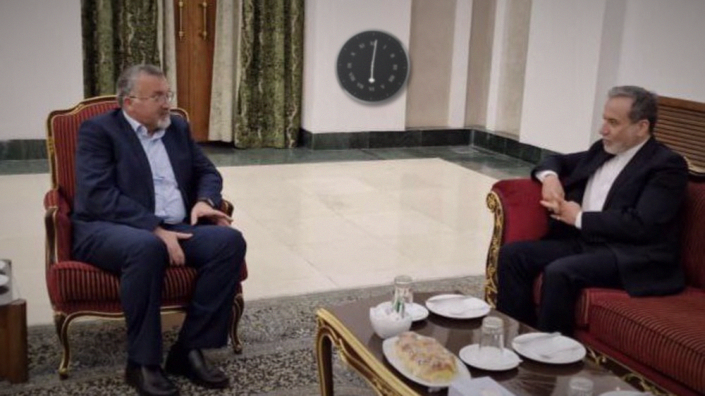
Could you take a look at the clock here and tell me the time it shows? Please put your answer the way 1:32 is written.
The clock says 6:01
